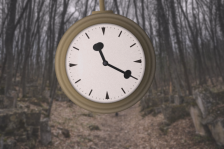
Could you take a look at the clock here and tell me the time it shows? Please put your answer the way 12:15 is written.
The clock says 11:20
